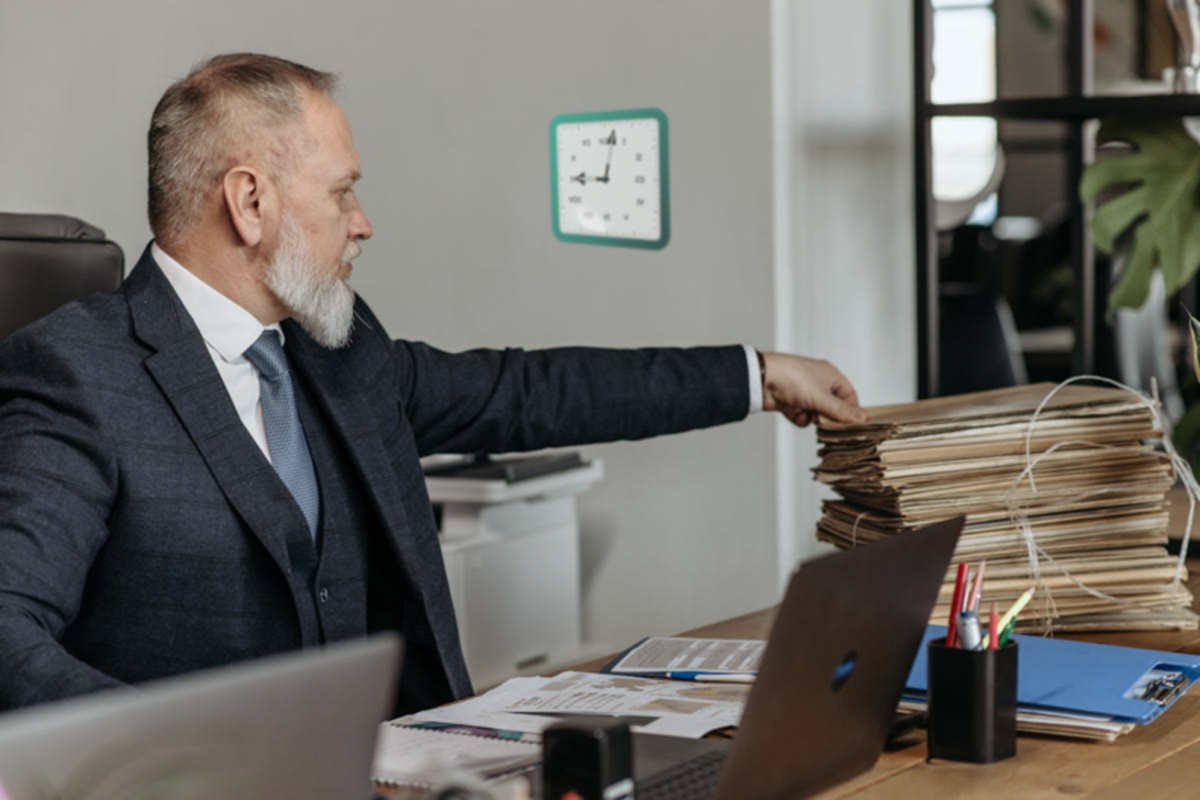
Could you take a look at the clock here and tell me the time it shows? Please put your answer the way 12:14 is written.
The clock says 9:02
